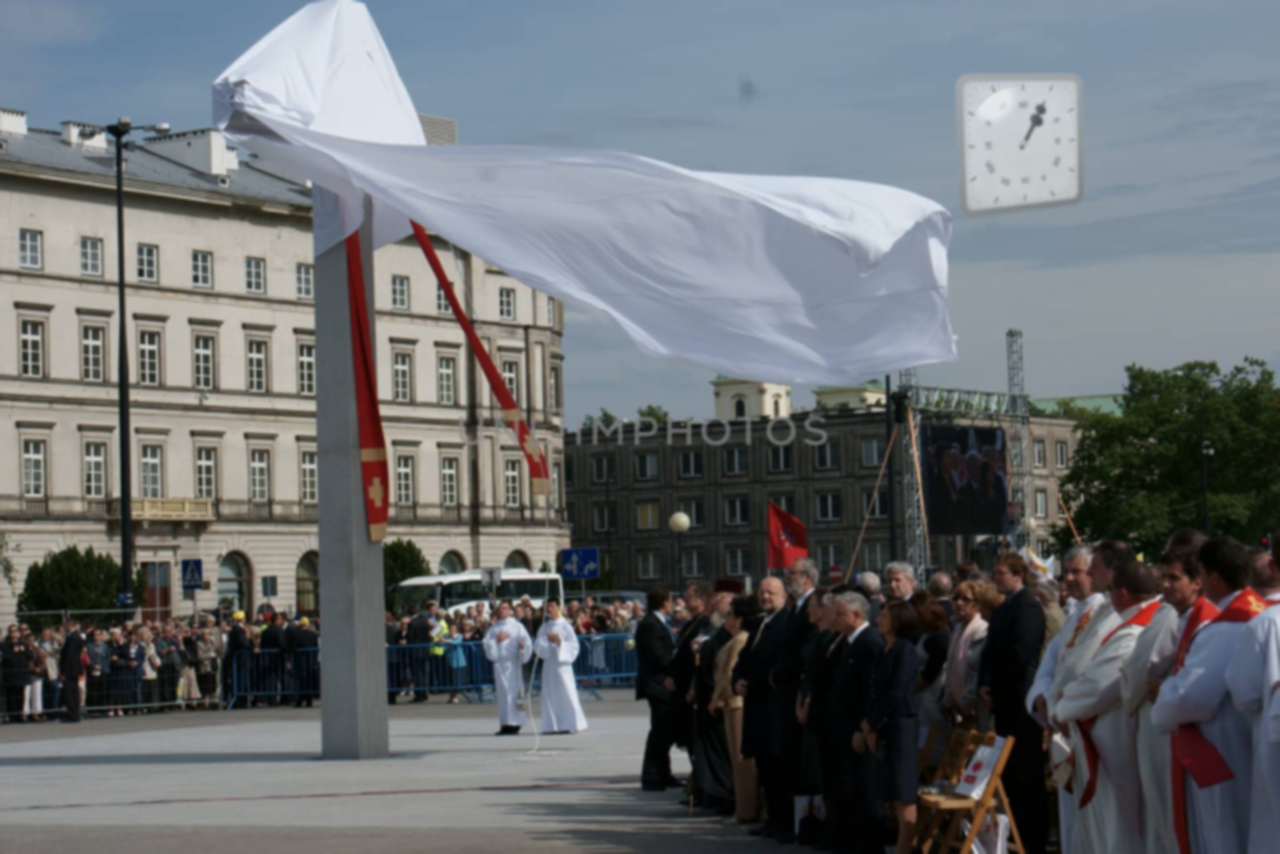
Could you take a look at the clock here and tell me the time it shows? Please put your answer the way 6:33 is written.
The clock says 1:05
